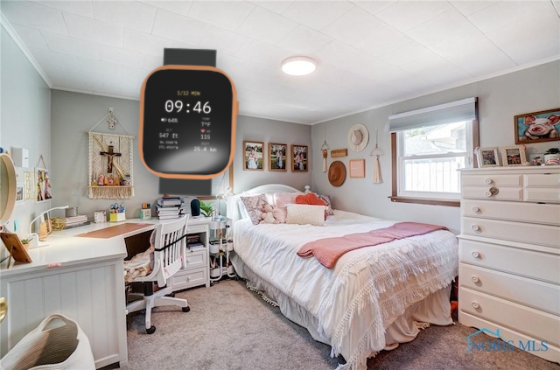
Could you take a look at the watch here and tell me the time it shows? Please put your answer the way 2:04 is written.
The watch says 9:46
